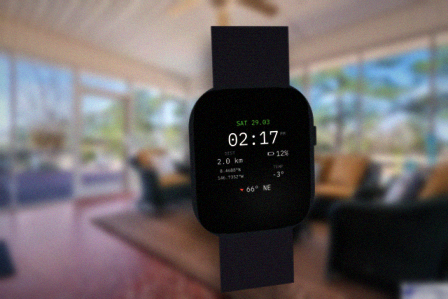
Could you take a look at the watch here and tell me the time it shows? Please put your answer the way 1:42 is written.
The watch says 2:17
